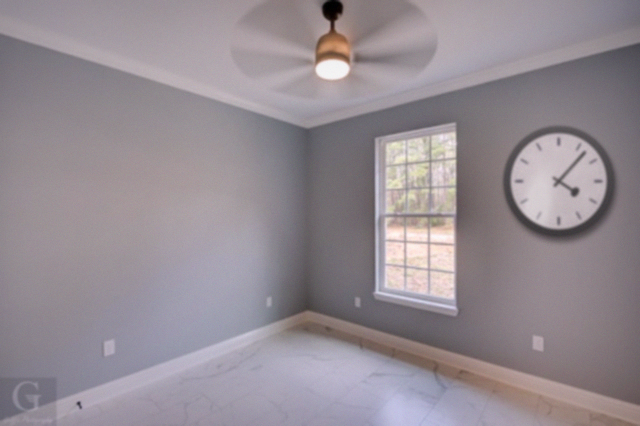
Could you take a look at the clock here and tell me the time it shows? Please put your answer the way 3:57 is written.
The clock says 4:07
